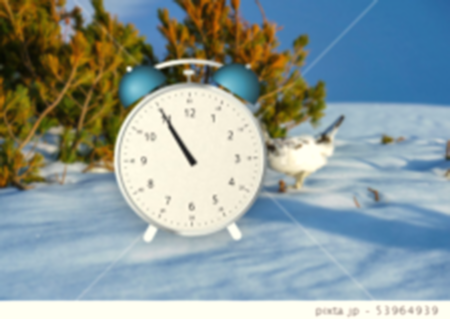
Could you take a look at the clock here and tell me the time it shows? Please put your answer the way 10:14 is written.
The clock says 10:55
